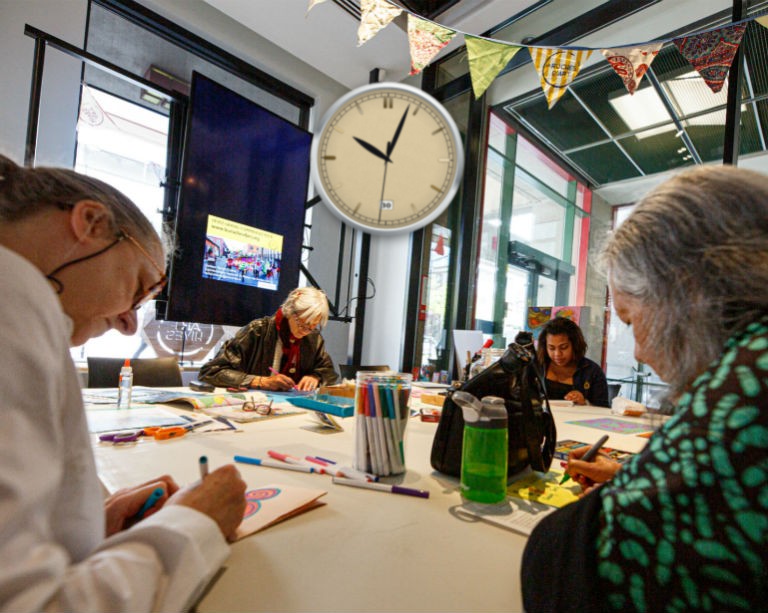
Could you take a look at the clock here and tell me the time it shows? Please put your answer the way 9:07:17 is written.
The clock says 10:03:31
